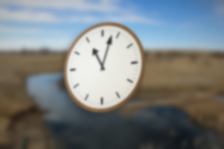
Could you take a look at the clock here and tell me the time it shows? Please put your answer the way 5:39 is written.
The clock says 11:03
